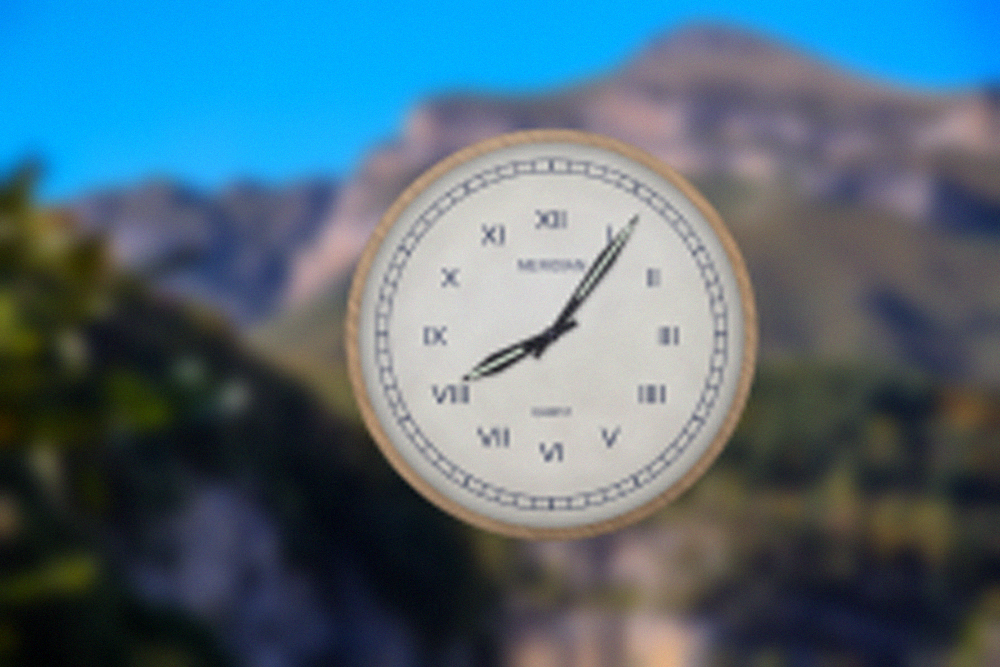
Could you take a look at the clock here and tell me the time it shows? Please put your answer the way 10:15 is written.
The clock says 8:06
